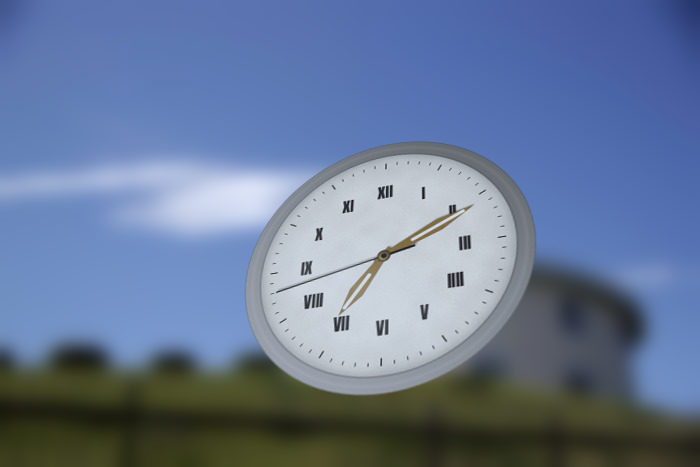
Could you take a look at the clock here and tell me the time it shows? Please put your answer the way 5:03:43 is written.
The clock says 7:10:43
